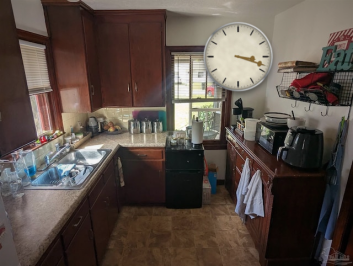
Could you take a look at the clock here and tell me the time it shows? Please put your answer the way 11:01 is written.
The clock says 3:18
